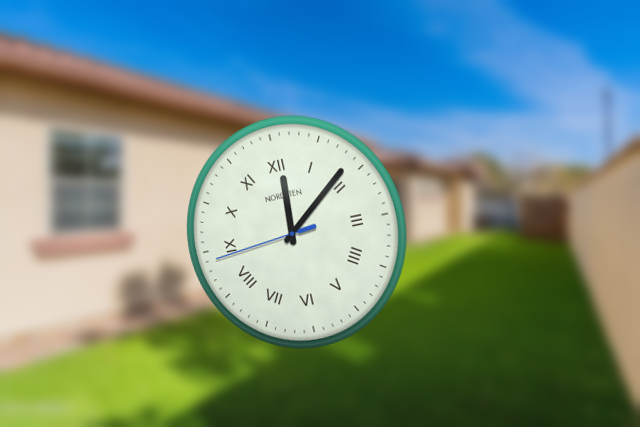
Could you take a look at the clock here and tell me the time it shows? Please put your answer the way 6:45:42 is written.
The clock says 12:08:44
